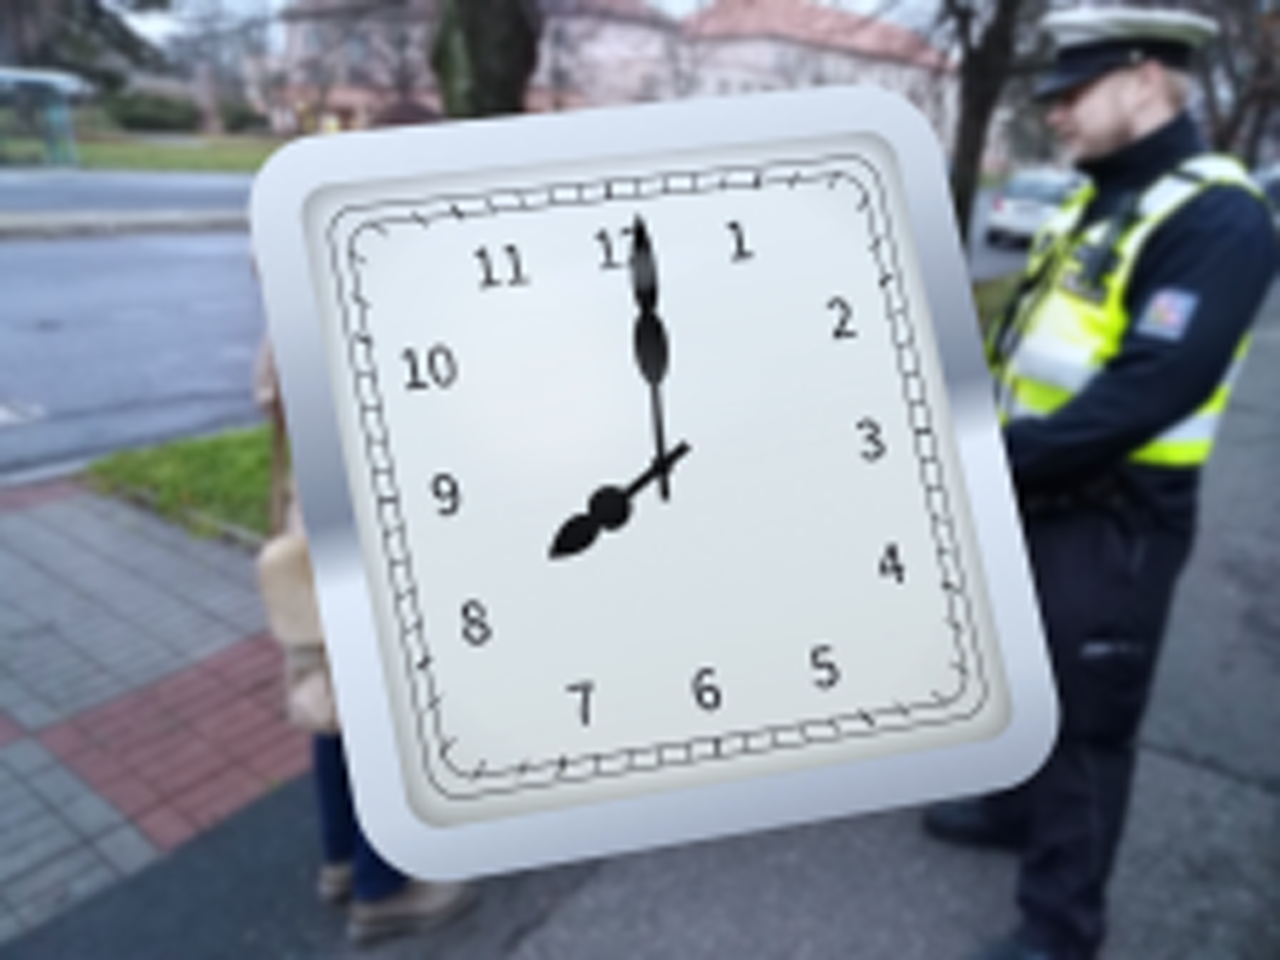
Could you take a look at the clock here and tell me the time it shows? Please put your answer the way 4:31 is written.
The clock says 8:01
